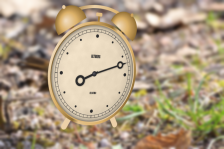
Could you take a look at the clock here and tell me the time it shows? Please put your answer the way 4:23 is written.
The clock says 8:12
